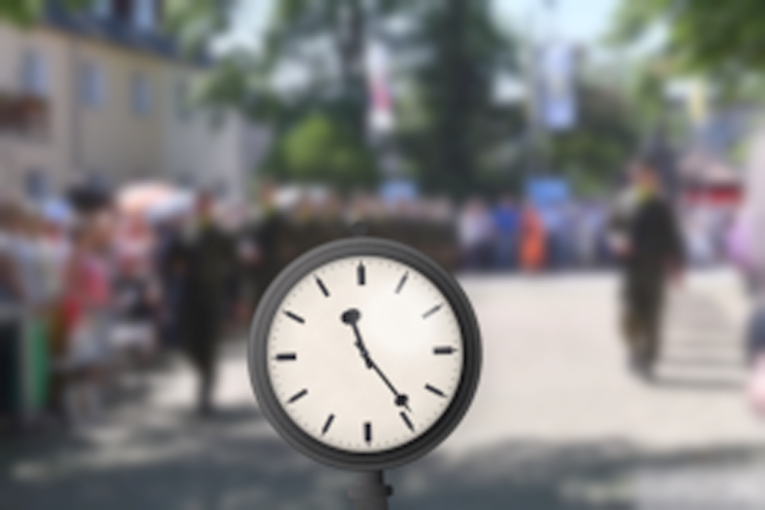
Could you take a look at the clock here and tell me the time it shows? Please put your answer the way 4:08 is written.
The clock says 11:24
